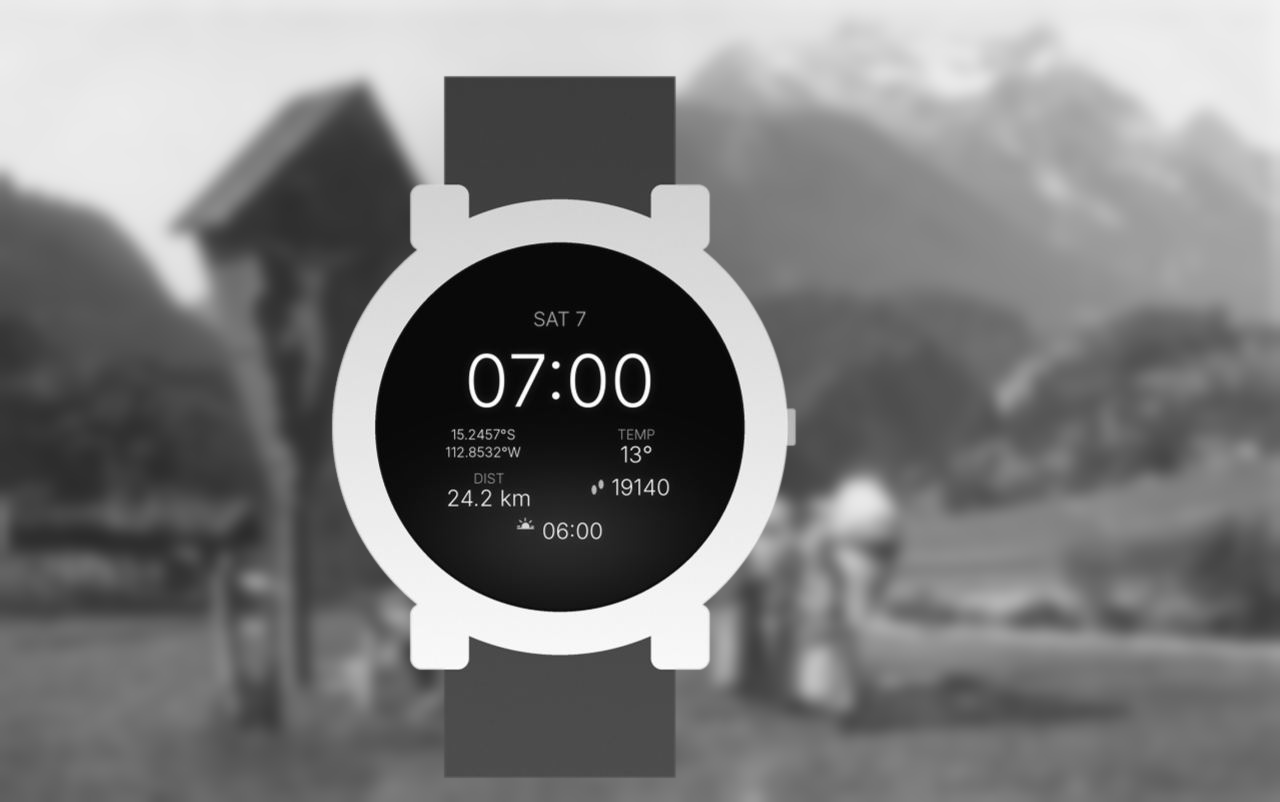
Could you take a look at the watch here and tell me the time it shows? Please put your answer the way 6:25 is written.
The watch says 7:00
